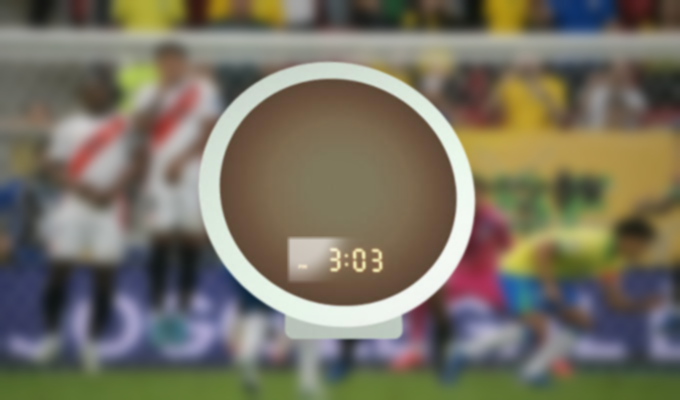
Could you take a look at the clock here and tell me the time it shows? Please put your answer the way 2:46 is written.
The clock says 3:03
